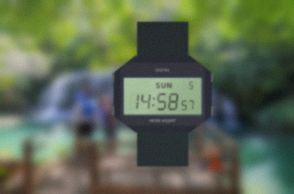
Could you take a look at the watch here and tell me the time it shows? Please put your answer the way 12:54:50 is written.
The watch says 14:58:57
